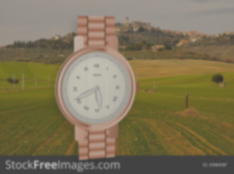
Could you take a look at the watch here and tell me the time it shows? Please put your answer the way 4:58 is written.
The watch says 5:41
